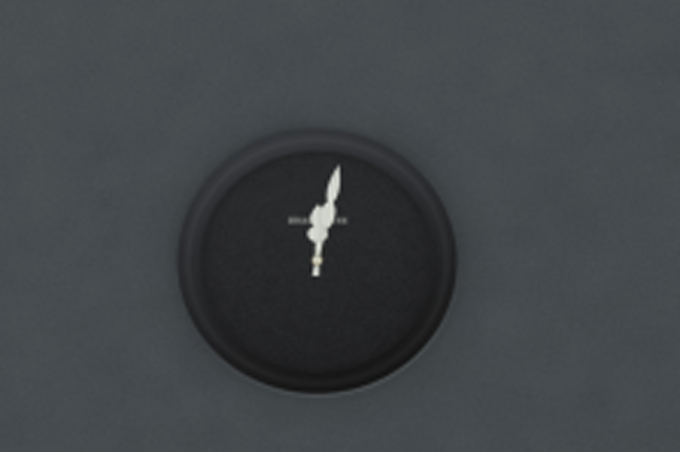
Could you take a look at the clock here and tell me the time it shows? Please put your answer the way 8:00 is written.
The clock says 12:02
